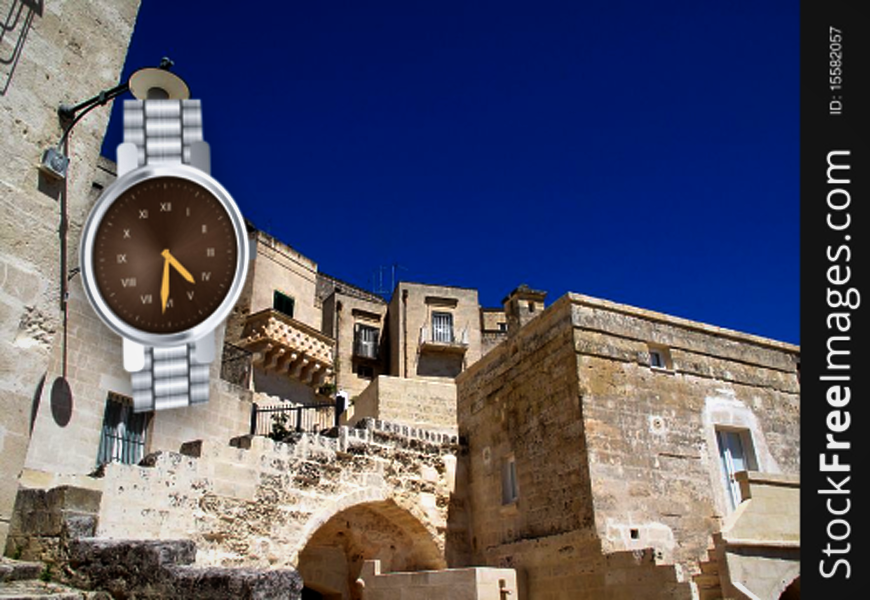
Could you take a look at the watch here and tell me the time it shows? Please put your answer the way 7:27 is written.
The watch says 4:31
